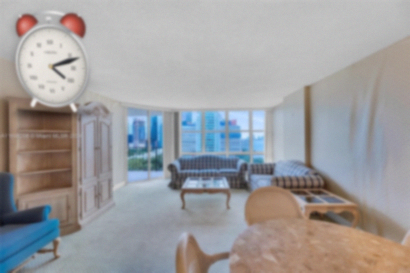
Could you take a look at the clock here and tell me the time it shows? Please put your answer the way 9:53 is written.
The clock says 4:12
